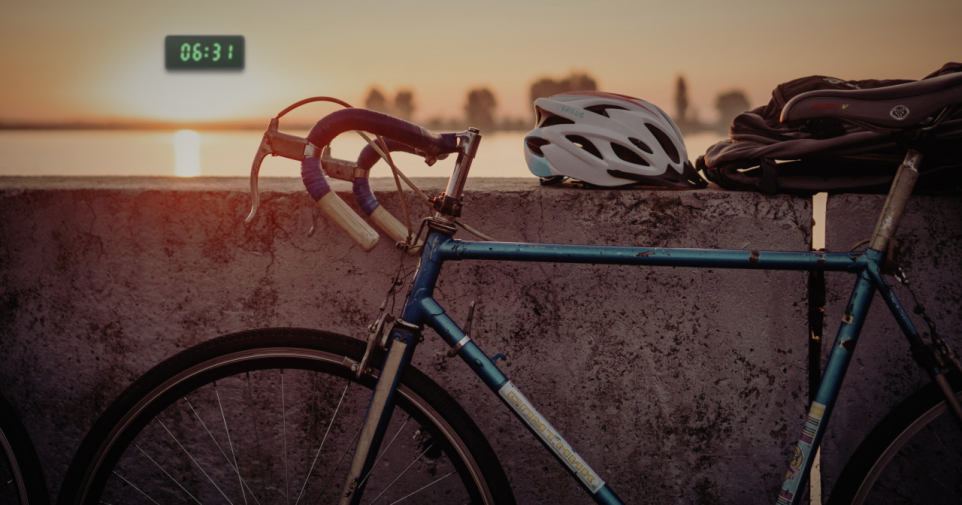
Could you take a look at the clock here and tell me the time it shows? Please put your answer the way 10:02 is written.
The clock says 6:31
